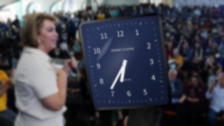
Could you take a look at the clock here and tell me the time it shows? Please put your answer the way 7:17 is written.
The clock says 6:36
